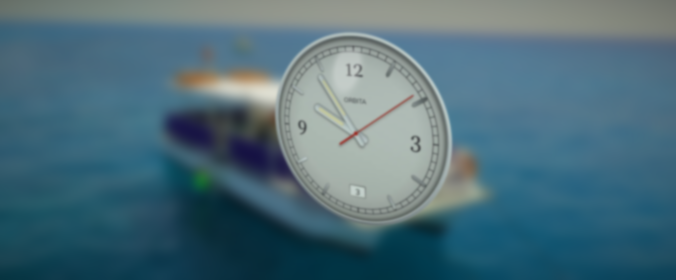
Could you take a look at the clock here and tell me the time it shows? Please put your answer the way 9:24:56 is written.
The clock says 9:54:09
